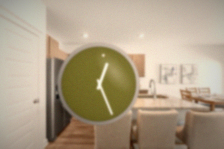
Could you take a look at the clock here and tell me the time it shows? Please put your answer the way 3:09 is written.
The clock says 12:25
